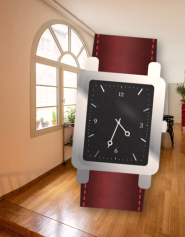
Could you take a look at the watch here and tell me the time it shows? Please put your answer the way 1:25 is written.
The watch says 4:33
